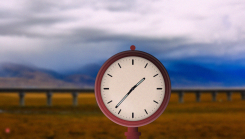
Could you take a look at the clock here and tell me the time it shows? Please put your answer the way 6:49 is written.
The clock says 1:37
